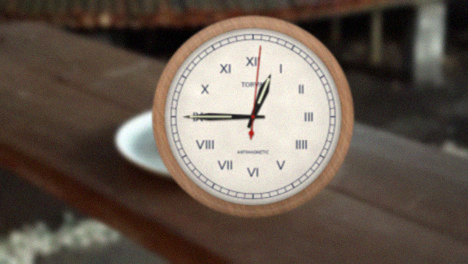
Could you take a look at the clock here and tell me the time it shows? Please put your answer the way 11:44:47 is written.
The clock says 12:45:01
